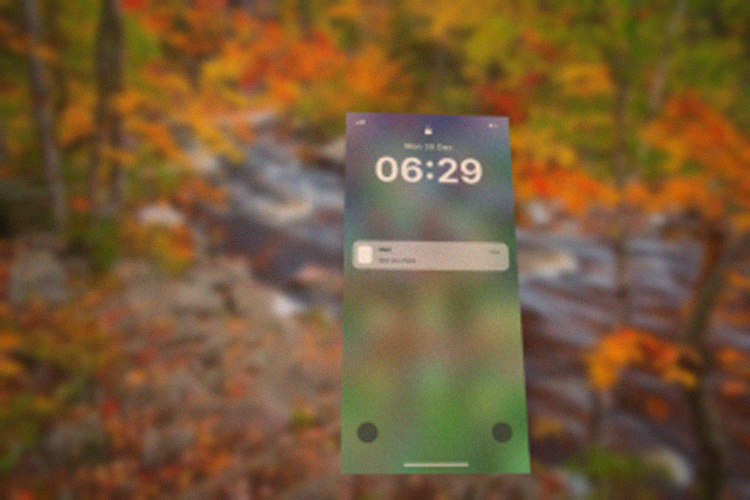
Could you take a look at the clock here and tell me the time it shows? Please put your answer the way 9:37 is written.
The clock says 6:29
